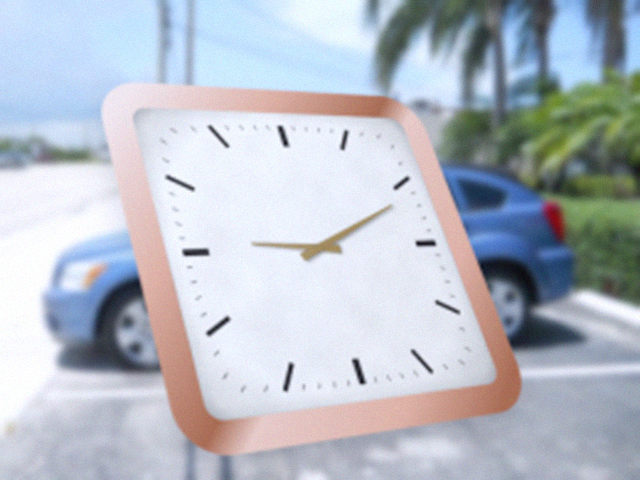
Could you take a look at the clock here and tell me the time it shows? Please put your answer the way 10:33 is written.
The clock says 9:11
